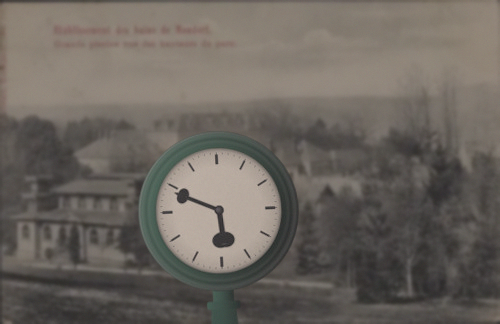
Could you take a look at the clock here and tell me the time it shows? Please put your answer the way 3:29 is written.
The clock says 5:49
